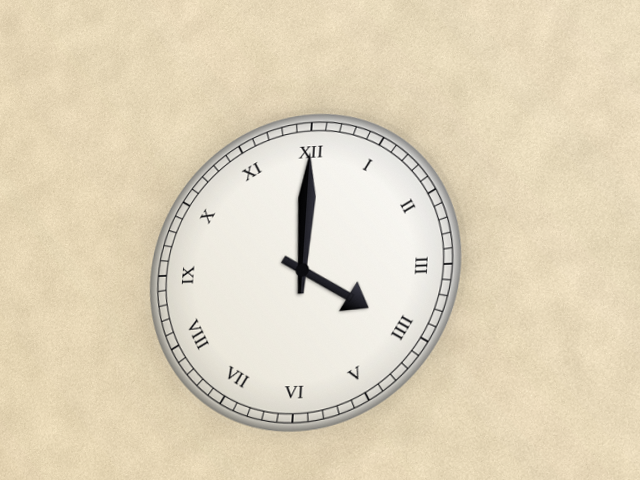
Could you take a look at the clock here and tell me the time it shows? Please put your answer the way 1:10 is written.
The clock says 4:00
